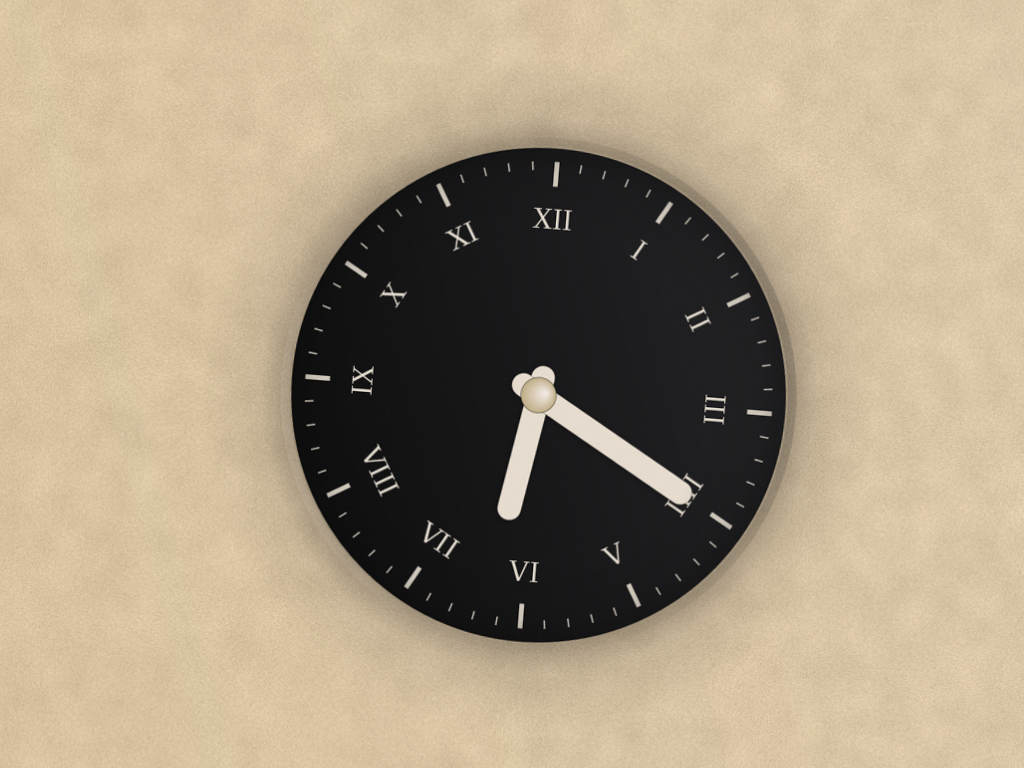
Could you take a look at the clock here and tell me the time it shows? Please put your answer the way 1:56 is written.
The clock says 6:20
